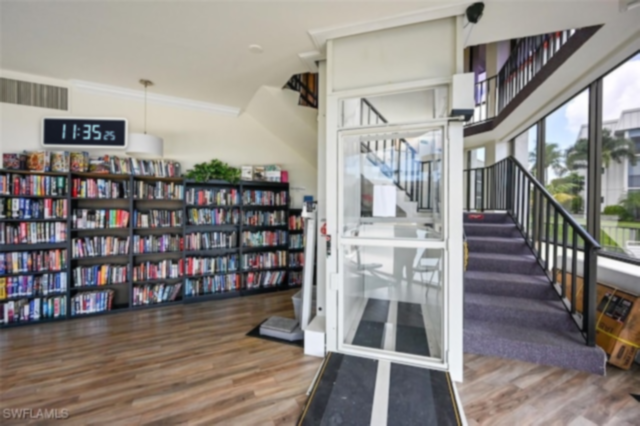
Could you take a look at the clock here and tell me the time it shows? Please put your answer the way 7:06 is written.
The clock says 11:35
